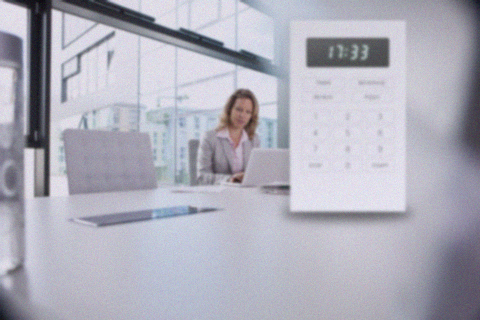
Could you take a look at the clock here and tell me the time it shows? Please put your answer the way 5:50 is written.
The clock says 17:33
